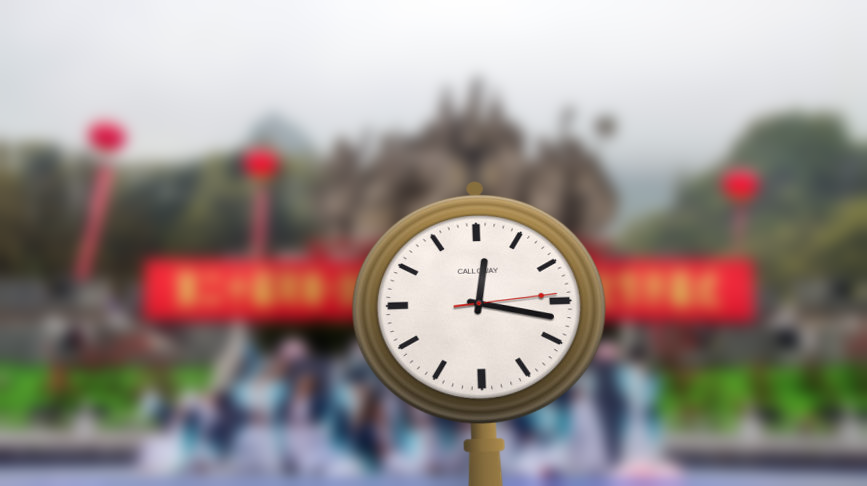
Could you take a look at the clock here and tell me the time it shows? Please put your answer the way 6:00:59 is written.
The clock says 12:17:14
